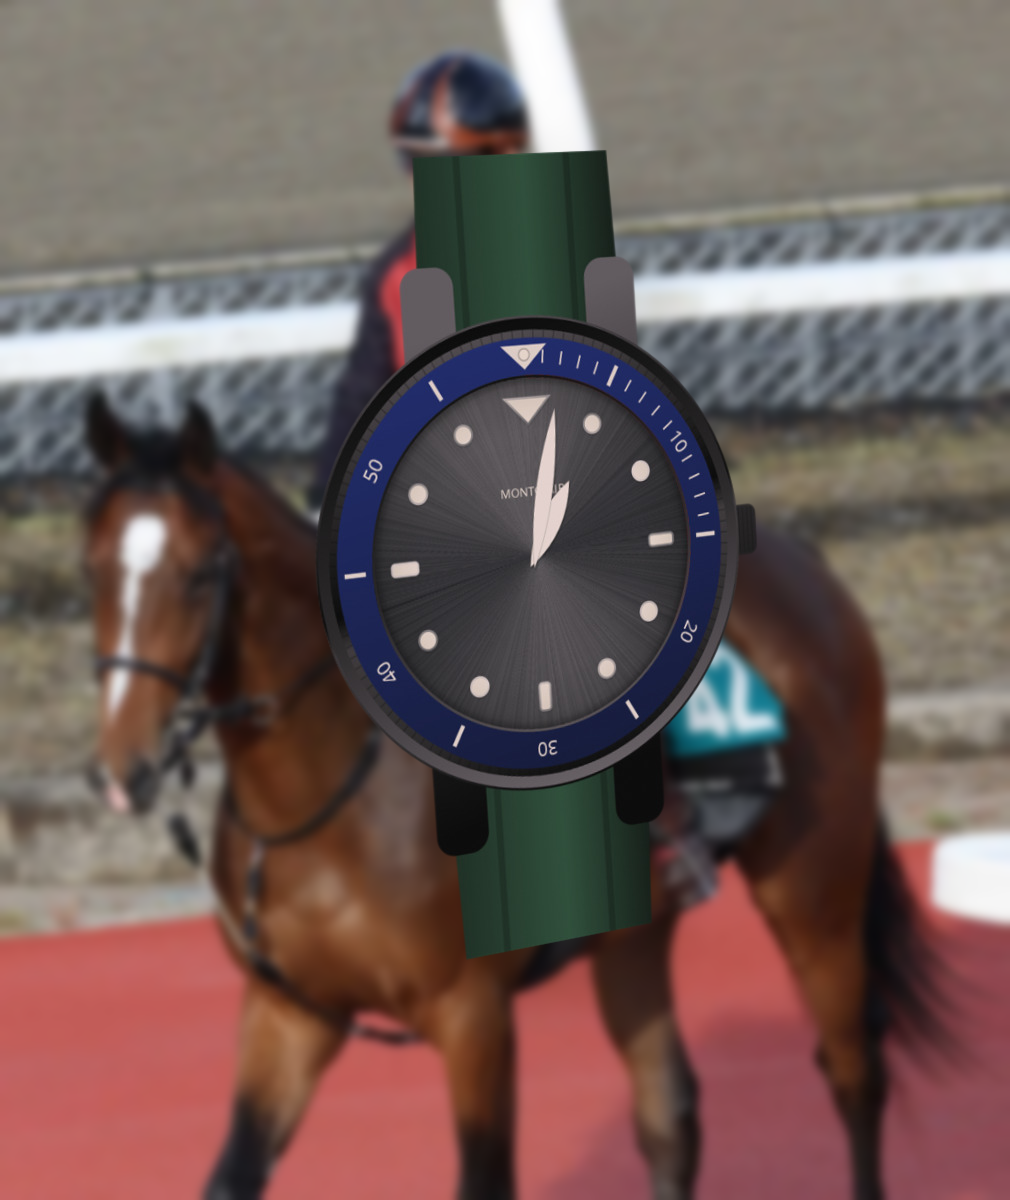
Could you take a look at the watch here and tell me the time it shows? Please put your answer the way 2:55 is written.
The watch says 1:02
